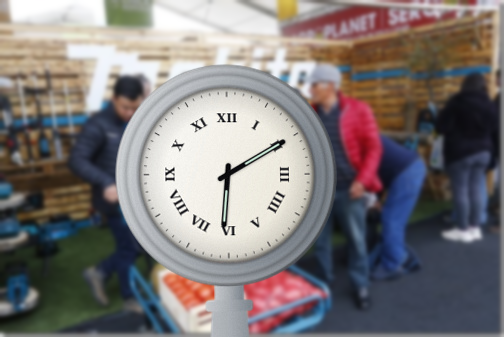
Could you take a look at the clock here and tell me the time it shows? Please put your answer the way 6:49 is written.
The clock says 6:10
